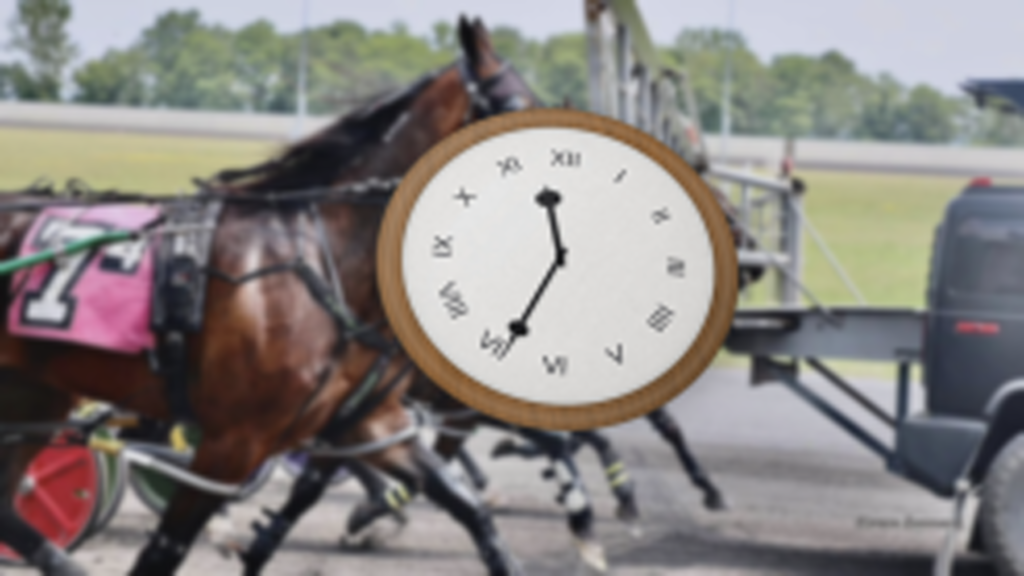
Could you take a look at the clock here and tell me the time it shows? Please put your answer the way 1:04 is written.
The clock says 11:34
